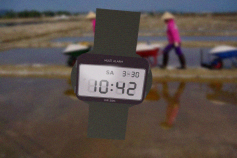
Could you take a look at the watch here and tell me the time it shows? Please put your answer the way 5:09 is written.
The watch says 10:42
